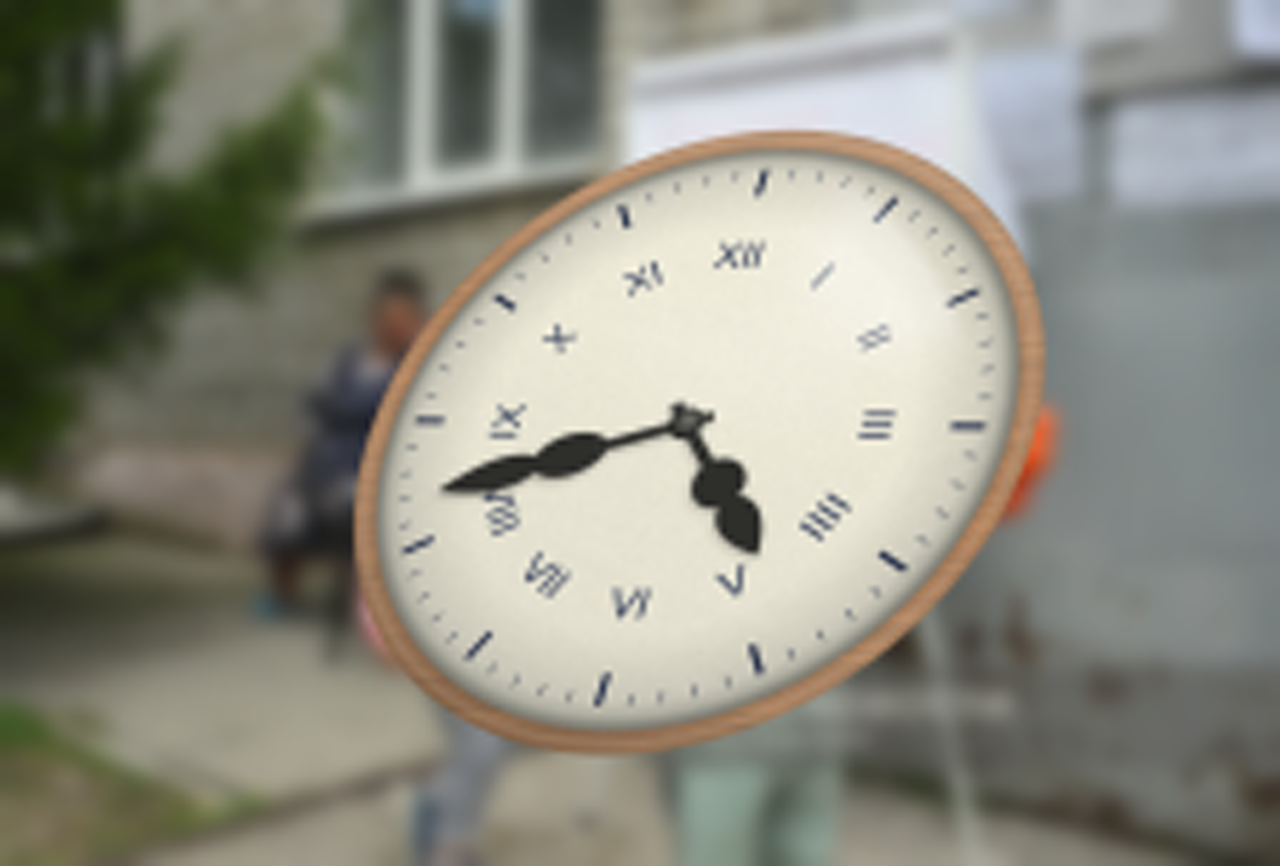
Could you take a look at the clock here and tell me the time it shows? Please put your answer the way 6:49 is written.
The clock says 4:42
